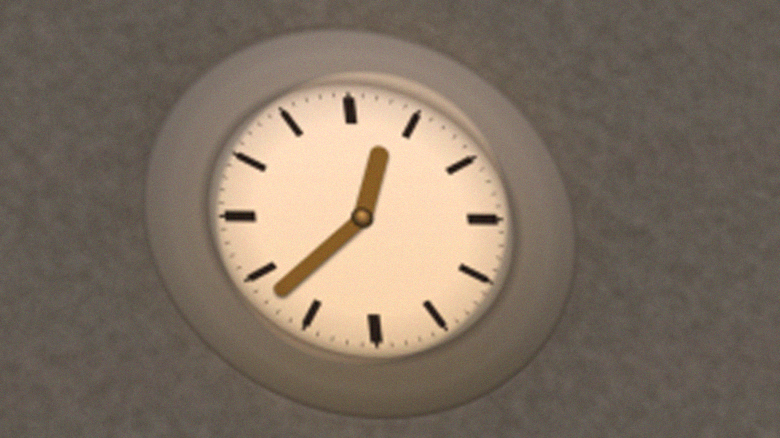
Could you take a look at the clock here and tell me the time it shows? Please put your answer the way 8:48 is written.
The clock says 12:38
